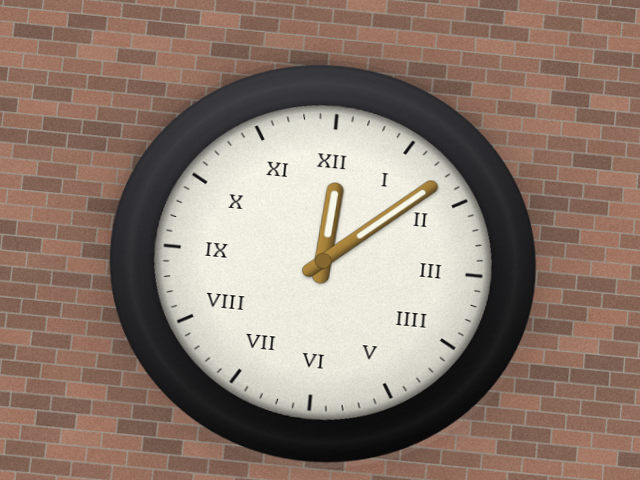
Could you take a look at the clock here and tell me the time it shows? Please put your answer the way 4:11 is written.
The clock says 12:08
